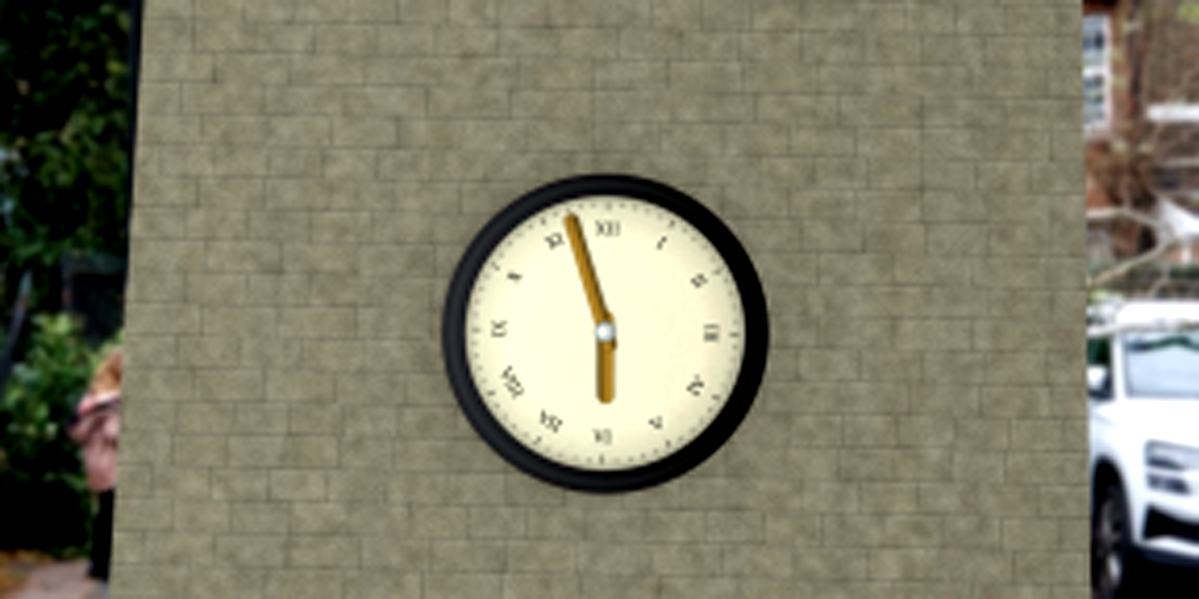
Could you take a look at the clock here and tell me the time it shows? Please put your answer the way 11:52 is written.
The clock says 5:57
